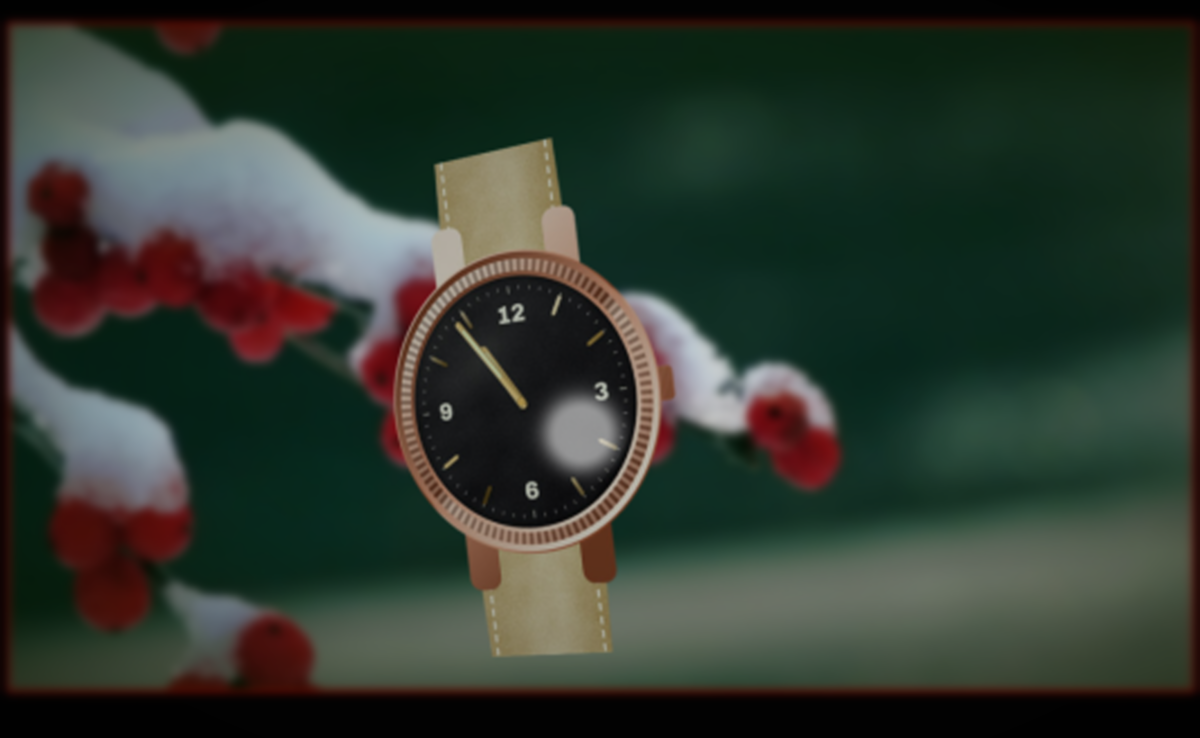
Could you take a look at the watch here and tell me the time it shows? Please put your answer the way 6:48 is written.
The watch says 10:54
